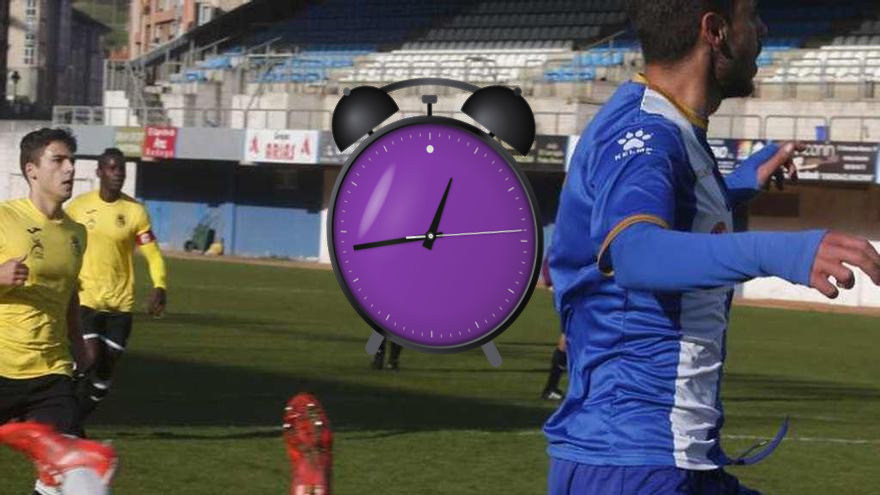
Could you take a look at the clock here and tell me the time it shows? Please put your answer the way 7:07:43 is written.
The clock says 12:43:14
